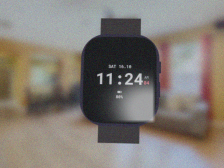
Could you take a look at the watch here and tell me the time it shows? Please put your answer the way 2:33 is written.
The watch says 11:24
